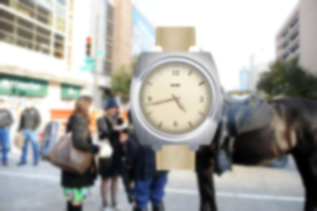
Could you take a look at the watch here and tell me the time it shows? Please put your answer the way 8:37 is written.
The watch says 4:43
